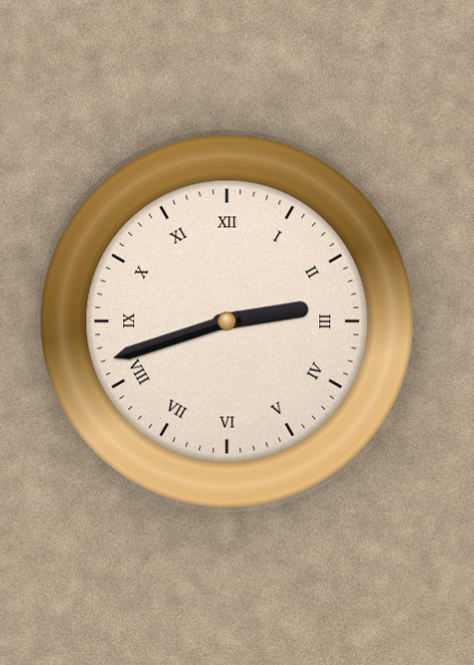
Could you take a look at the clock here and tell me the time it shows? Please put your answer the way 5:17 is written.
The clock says 2:42
